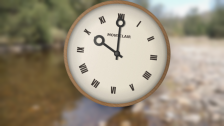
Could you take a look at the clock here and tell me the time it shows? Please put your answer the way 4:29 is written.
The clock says 10:00
